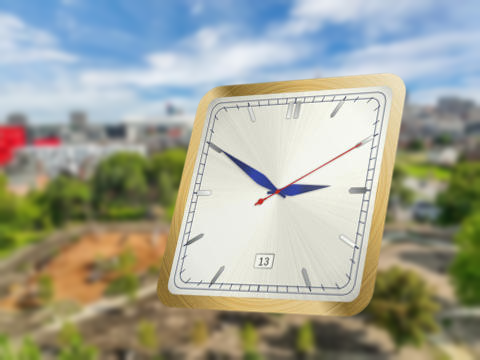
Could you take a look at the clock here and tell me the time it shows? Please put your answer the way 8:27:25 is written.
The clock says 2:50:10
